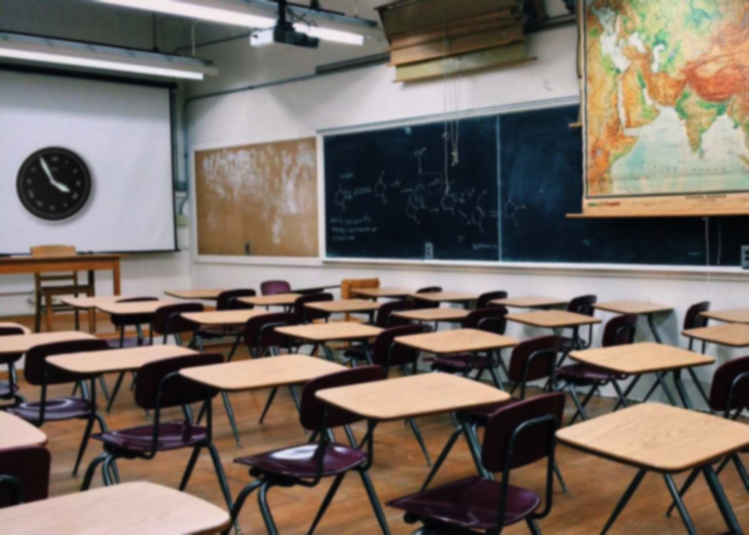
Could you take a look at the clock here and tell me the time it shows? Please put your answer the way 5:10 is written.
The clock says 3:55
